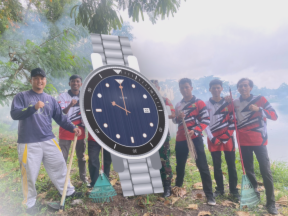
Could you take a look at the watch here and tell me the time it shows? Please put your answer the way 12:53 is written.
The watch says 10:00
